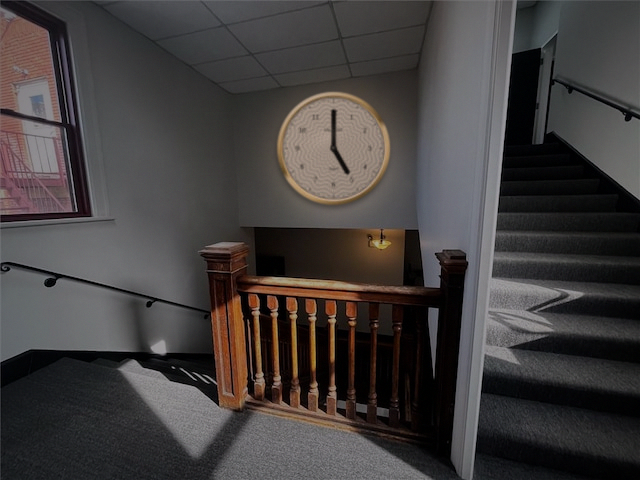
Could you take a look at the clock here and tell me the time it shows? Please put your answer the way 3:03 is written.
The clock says 5:00
